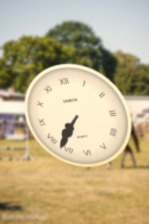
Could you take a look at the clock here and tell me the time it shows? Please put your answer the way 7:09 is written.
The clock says 7:37
